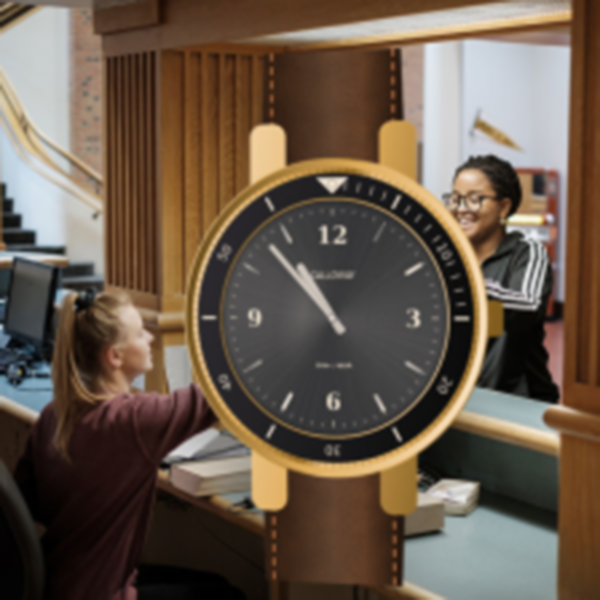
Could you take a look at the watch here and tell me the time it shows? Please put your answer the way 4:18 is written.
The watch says 10:53
